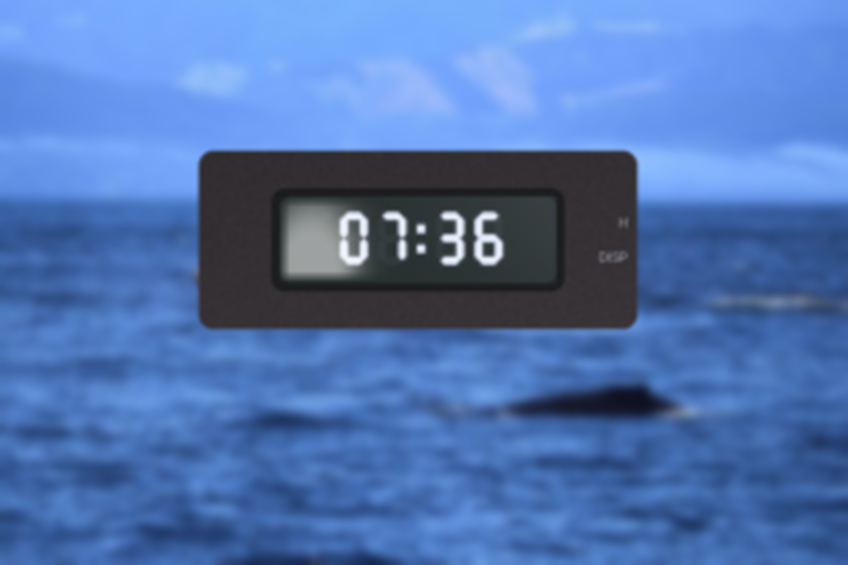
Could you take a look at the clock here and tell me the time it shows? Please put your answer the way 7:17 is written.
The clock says 7:36
